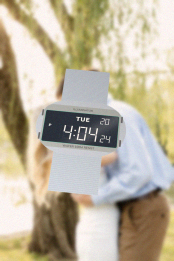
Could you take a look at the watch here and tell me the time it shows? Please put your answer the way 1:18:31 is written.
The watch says 4:04:24
